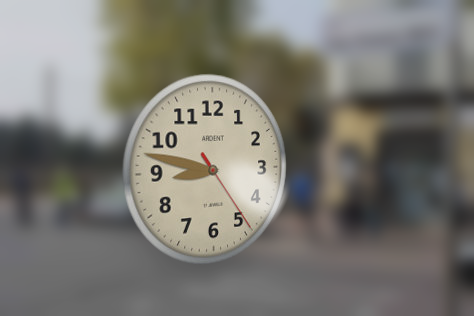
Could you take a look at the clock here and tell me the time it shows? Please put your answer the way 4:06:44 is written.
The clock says 8:47:24
